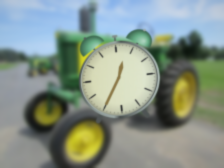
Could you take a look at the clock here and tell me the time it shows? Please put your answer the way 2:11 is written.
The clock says 12:35
